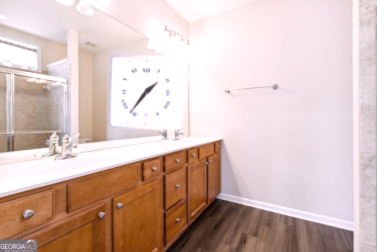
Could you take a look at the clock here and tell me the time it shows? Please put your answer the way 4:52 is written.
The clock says 1:36
